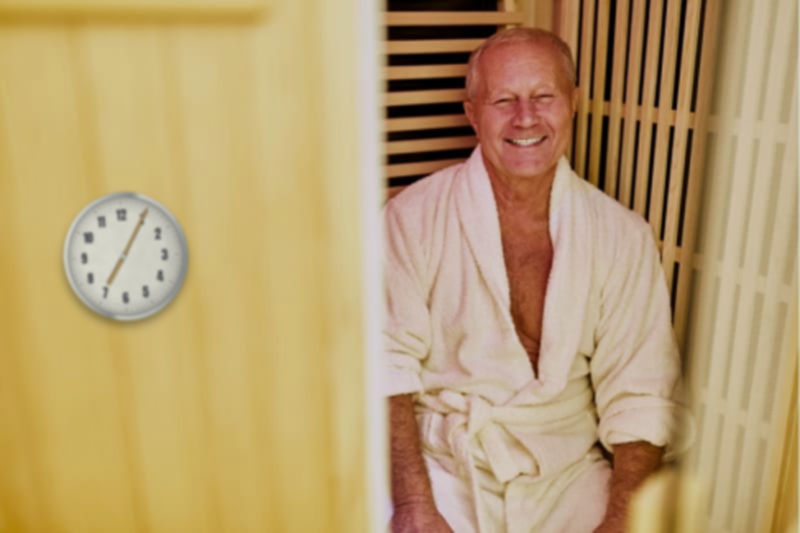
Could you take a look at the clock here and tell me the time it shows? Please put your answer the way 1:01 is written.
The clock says 7:05
